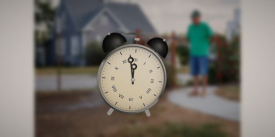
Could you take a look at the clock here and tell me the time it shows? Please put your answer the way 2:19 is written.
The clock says 11:58
